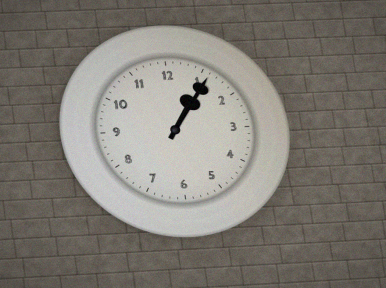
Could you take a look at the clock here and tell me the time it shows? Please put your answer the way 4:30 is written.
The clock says 1:06
